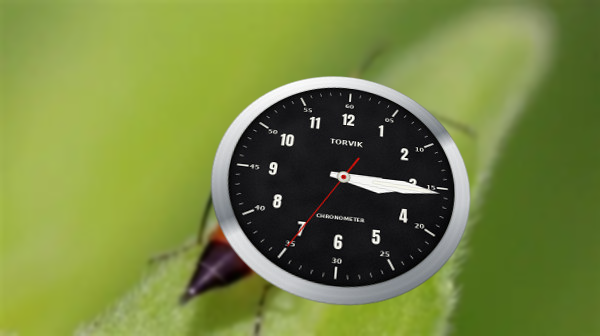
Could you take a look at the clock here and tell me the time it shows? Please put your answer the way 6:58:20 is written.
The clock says 3:15:35
